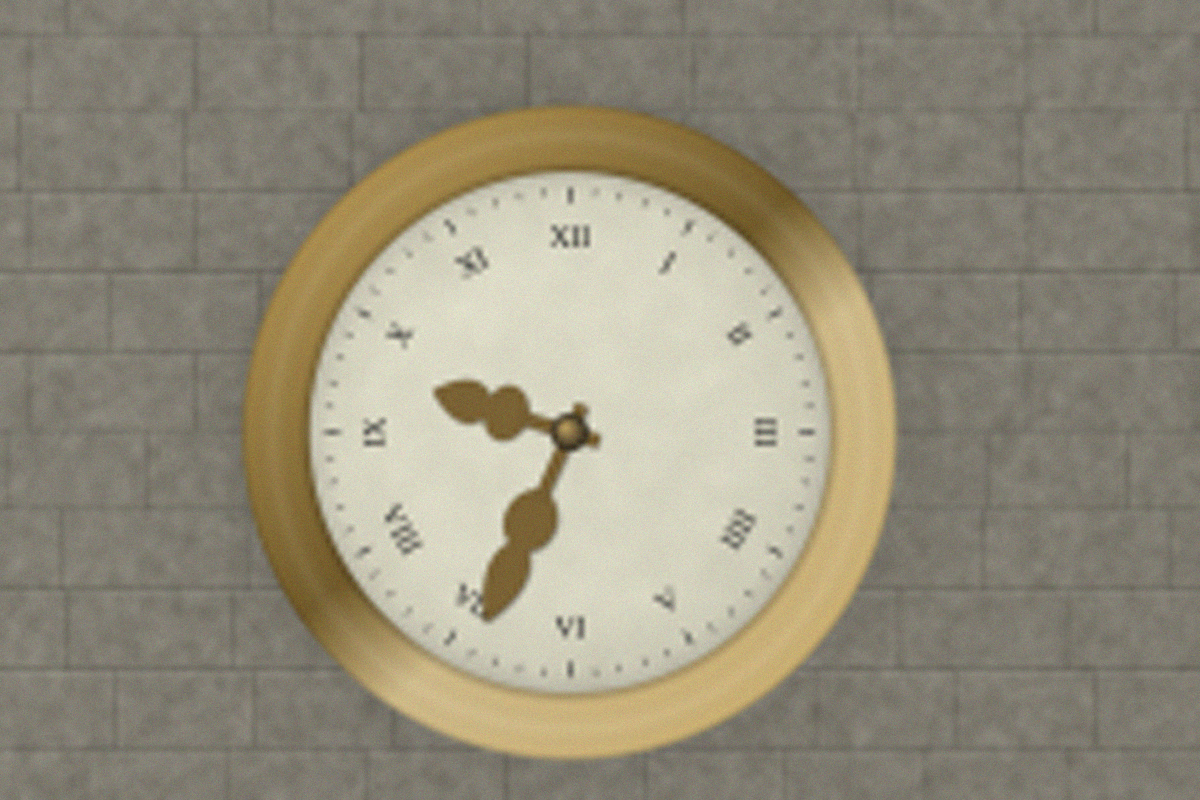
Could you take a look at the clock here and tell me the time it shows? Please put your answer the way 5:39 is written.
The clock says 9:34
